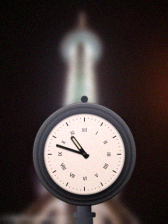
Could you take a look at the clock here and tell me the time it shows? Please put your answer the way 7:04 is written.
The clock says 10:48
